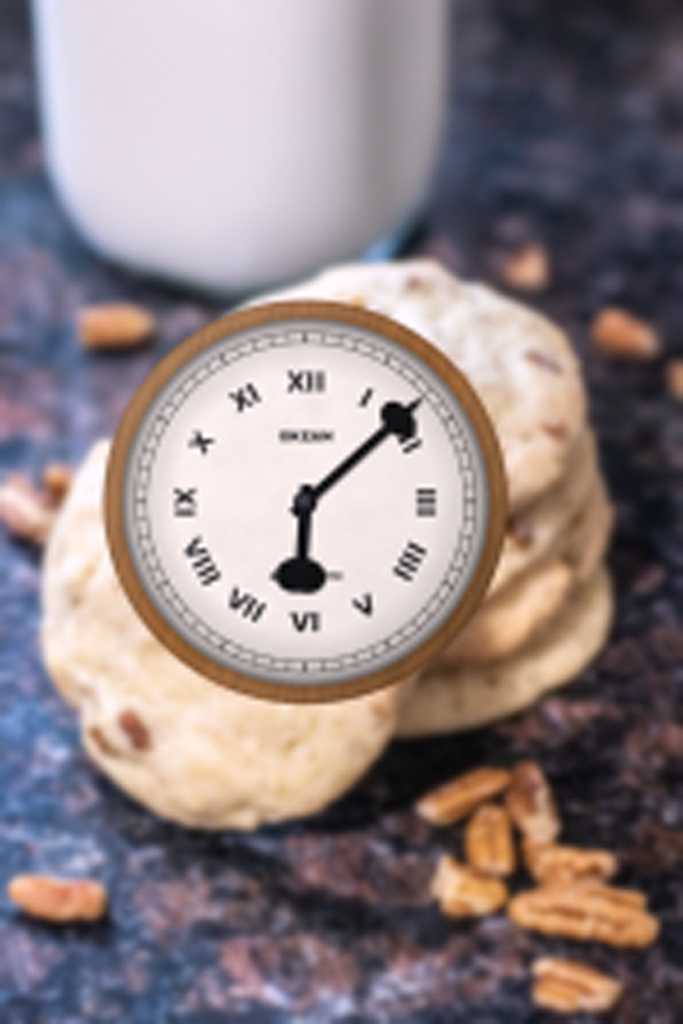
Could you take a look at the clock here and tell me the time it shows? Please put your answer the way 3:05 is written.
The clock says 6:08
